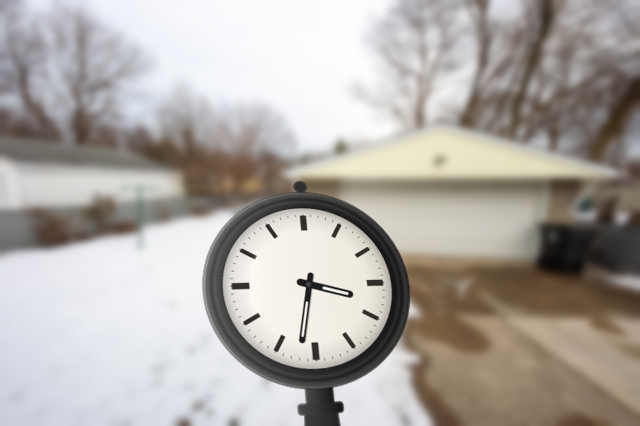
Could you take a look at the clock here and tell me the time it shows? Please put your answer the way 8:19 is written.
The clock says 3:32
